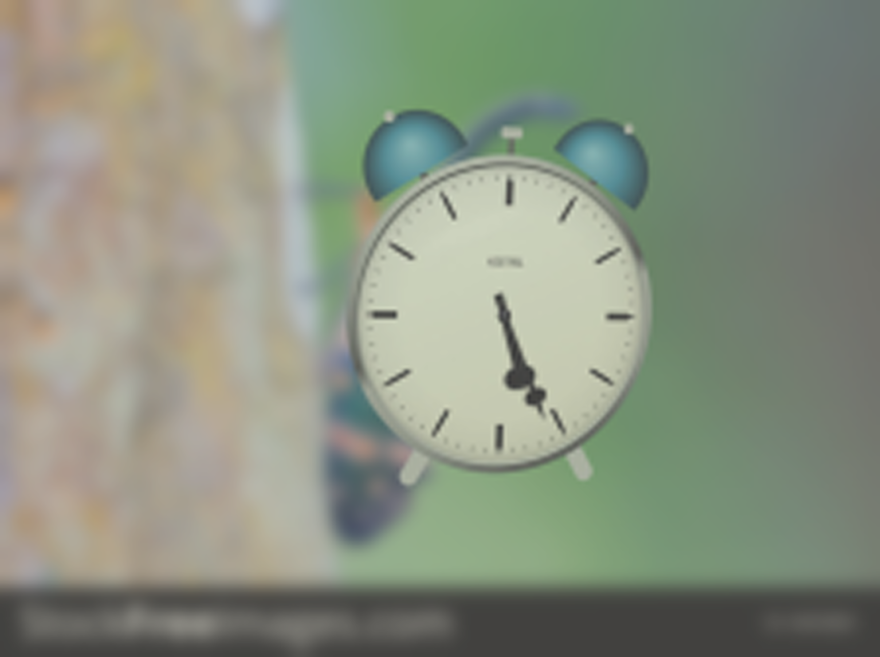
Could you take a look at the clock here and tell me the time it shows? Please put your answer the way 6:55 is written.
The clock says 5:26
